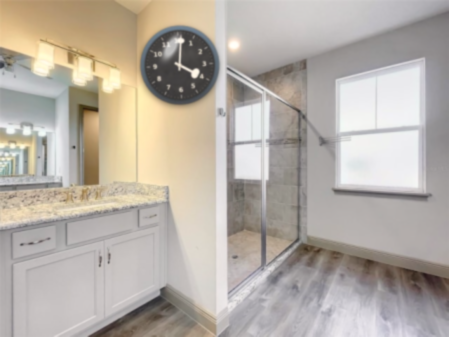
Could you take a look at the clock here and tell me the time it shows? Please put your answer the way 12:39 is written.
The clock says 4:01
